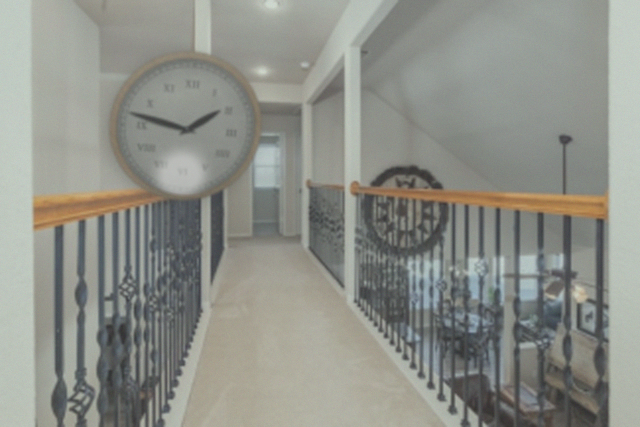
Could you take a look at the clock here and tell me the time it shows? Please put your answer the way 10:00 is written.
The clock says 1:47
